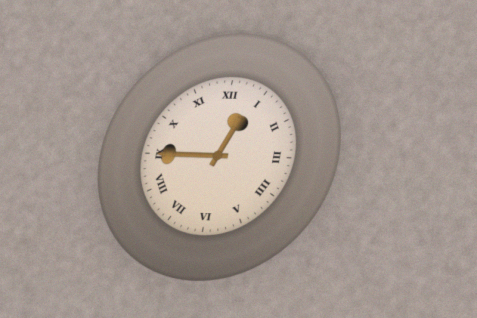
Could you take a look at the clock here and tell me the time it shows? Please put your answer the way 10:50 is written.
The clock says 12:45
